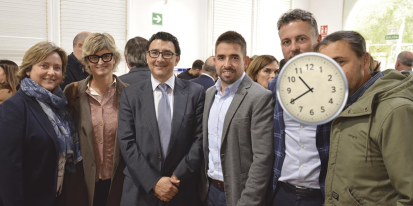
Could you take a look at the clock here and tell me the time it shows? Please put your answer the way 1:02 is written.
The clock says 10:40
